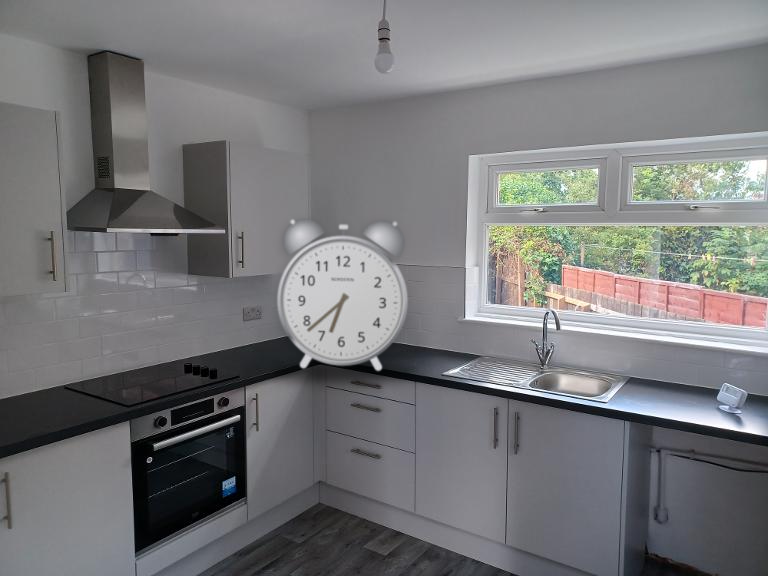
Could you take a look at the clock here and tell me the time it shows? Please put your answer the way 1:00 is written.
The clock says 6:38
